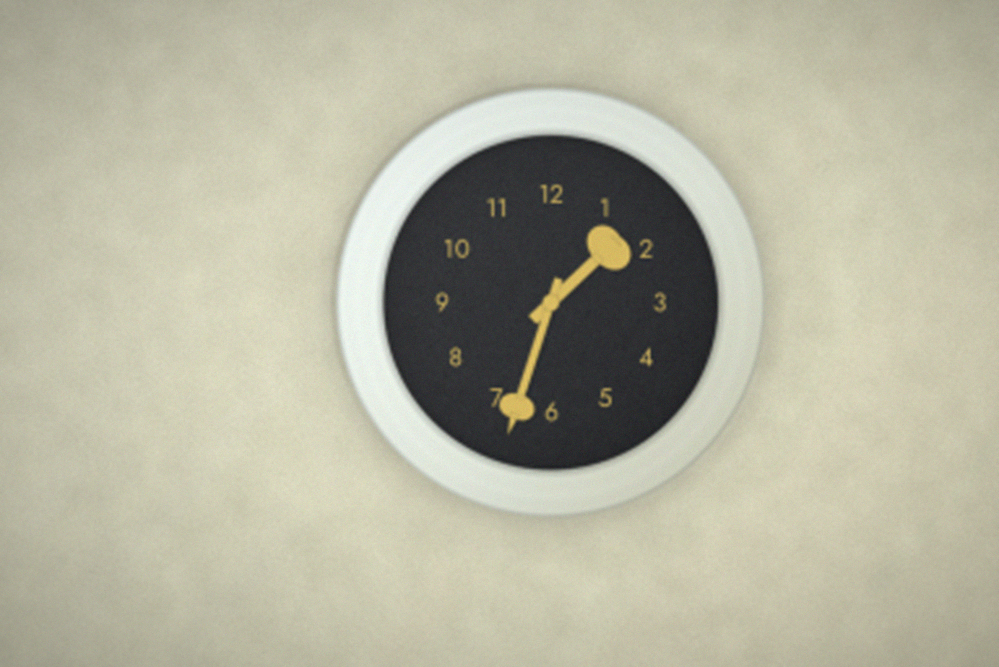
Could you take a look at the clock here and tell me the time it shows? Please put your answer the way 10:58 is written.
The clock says 1:33
